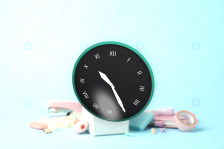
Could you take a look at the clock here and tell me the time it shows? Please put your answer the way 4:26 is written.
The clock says 10:25
